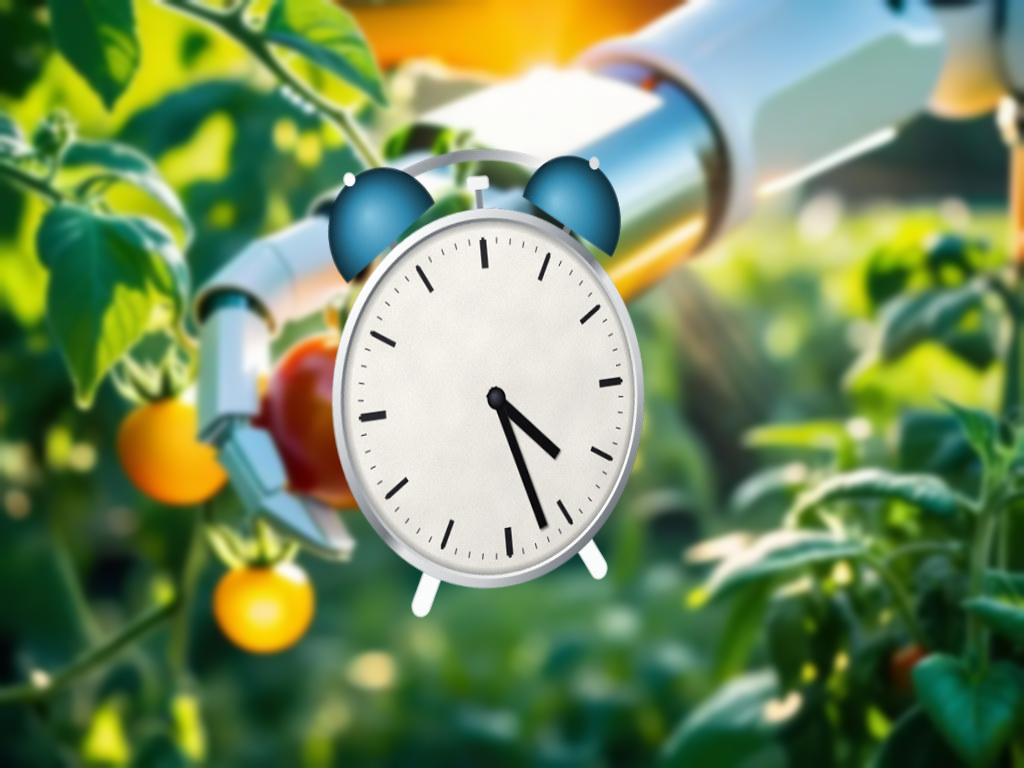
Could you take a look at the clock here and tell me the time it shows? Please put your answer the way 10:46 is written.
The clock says 4:27
